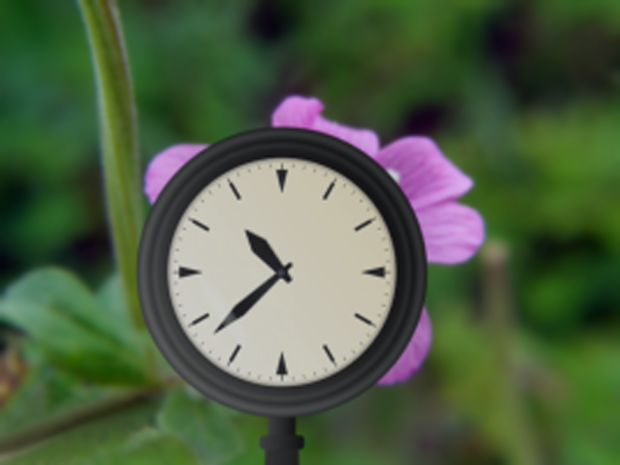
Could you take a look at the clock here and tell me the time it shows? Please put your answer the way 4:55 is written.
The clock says 10:38
